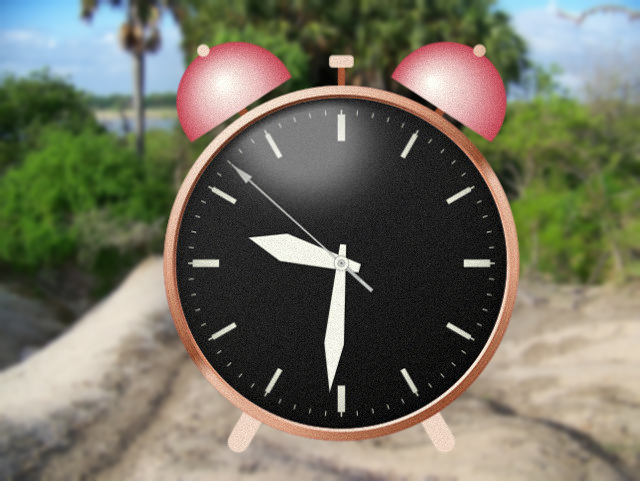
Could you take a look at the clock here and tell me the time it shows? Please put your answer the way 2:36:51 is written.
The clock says 9:30:52
